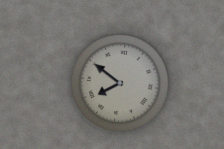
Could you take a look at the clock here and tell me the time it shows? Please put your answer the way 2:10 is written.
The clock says 7:50
